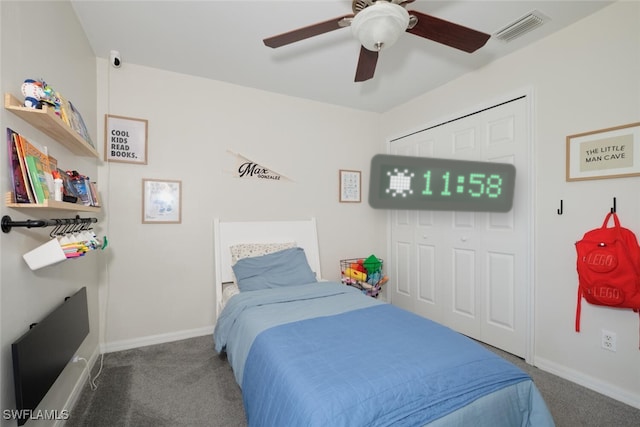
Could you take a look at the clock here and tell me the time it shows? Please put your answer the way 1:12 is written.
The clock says 11:58
